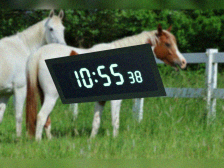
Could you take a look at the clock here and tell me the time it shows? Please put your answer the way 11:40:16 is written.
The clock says 10:55:38
